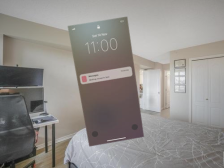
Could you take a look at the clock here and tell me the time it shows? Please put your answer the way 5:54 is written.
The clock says 11:00
